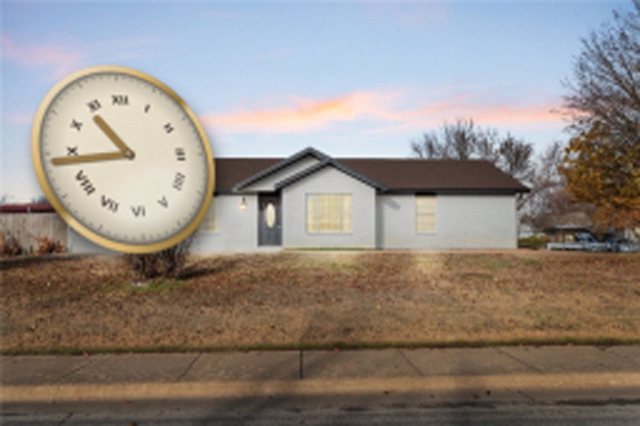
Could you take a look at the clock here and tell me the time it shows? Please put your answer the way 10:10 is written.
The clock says 10:44
